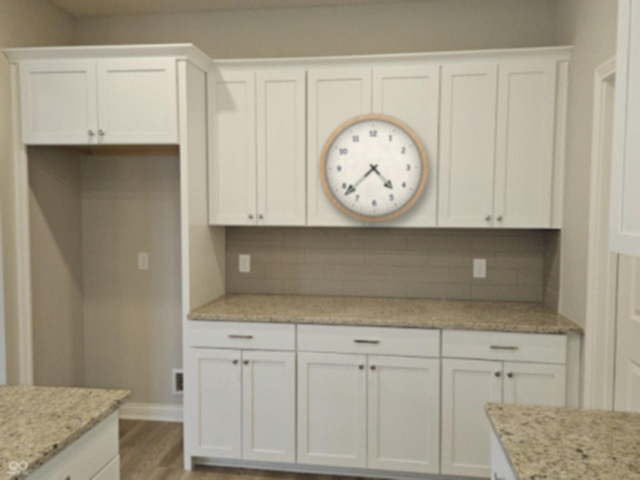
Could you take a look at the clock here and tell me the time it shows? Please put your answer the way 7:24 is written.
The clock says 4:38
